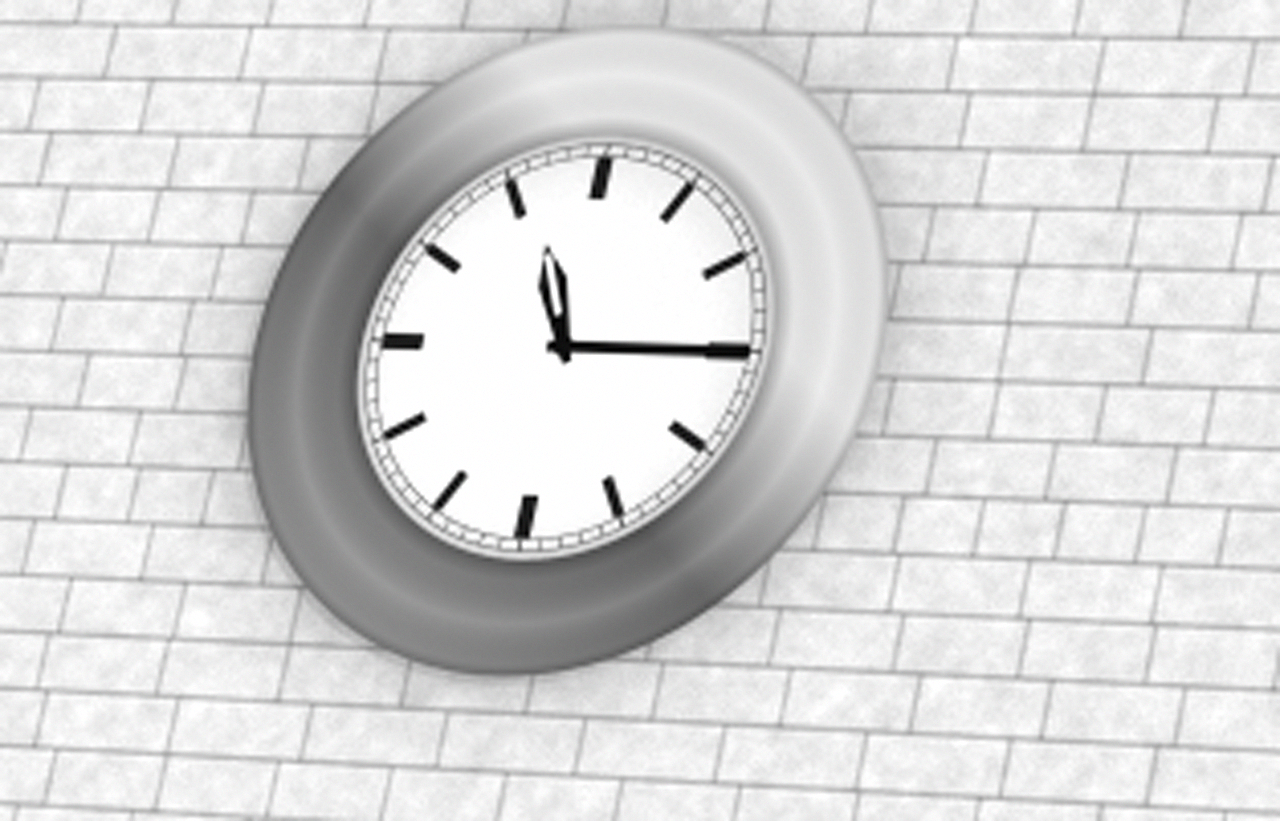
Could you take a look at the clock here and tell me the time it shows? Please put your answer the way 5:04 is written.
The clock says 11:15
